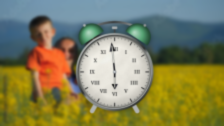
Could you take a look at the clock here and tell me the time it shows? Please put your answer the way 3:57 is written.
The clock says 5:59
